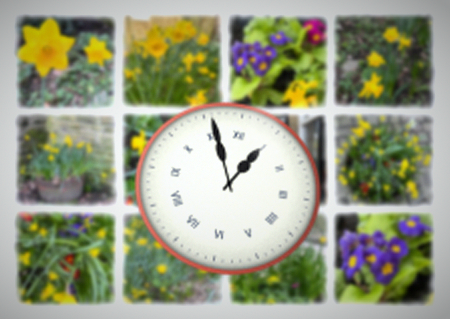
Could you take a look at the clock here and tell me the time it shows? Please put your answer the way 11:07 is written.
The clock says 12:56
